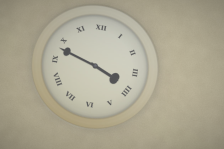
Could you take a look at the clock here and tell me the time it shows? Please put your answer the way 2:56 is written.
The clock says 3:48
